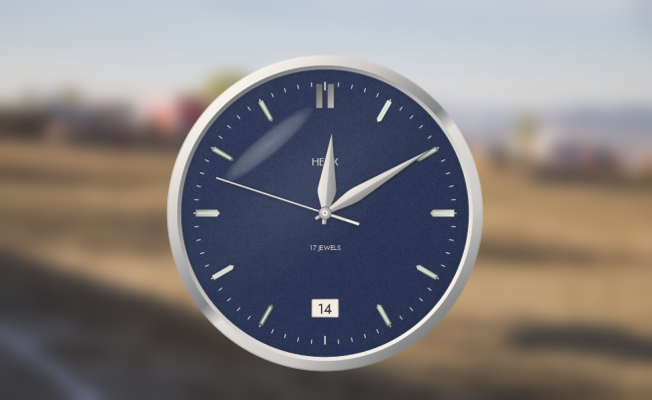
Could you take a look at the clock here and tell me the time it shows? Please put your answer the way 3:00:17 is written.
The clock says 12:09:48
